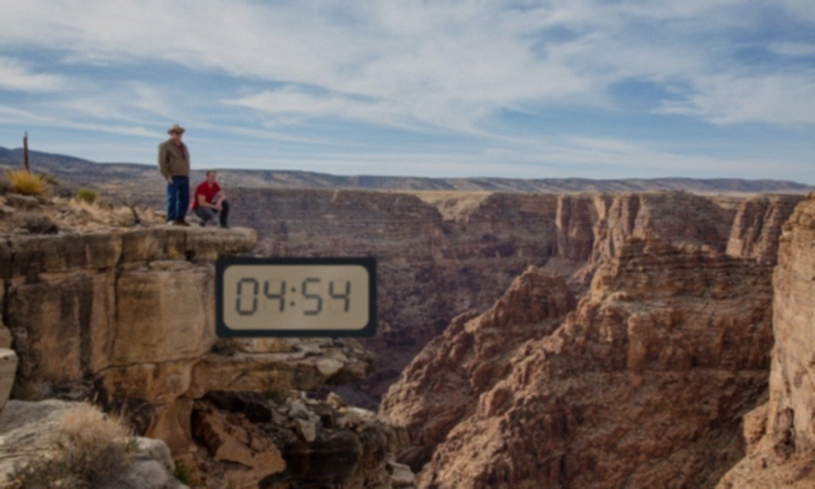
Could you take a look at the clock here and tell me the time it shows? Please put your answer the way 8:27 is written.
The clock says 4:54
